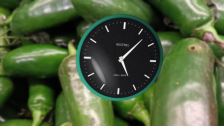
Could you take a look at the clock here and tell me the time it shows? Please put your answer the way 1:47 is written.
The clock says 5:07
